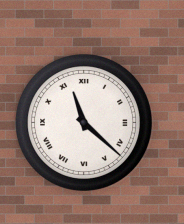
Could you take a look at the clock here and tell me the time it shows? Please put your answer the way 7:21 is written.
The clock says 11:22
